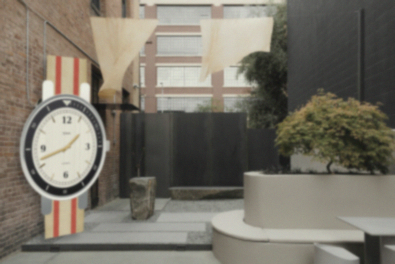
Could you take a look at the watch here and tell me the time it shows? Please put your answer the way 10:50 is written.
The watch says 1:42
